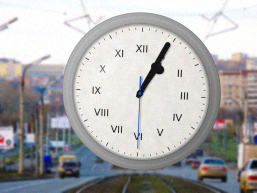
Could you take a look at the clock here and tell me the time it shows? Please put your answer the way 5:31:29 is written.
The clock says 1:04:30
